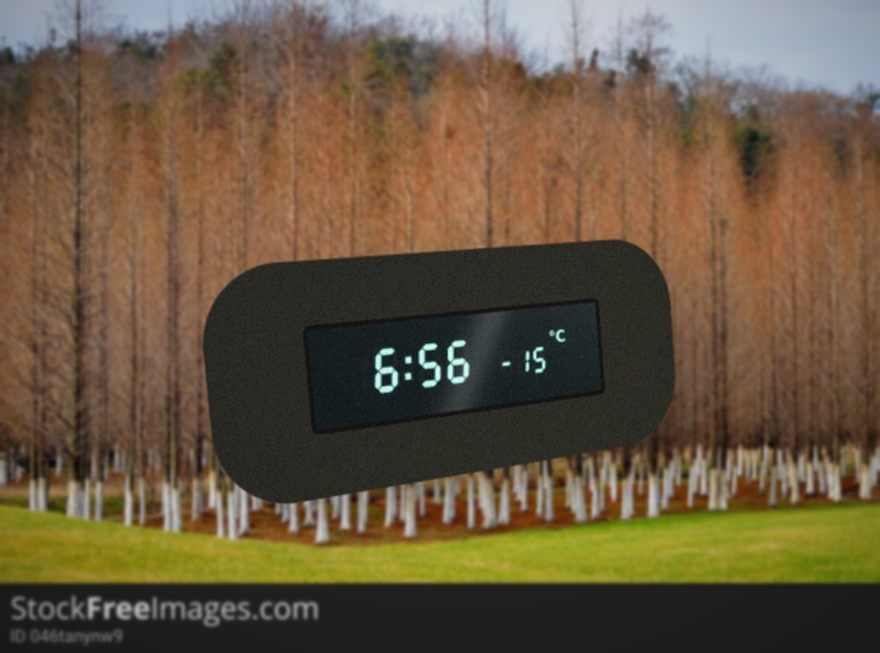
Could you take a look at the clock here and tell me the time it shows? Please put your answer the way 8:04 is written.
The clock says 6:56
